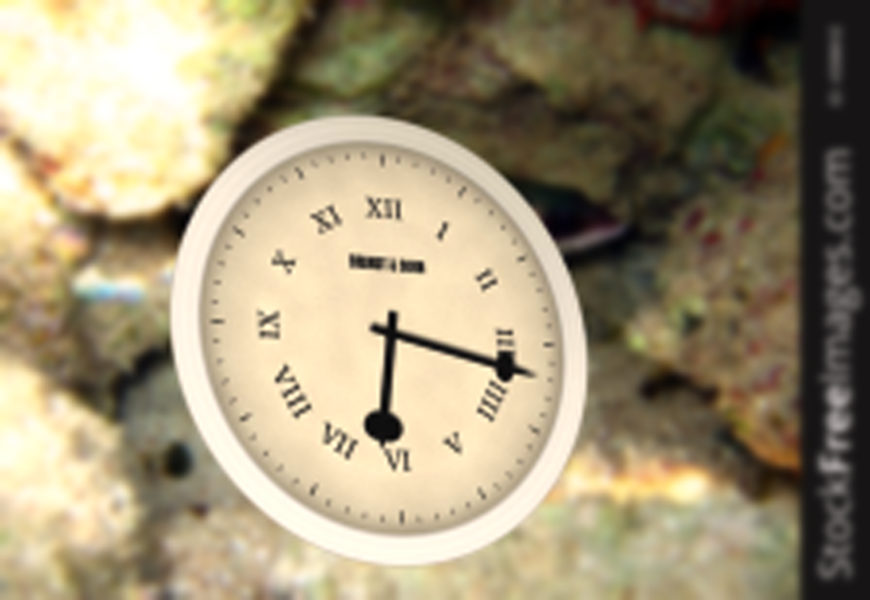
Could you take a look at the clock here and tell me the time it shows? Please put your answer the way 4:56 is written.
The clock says 6:17
